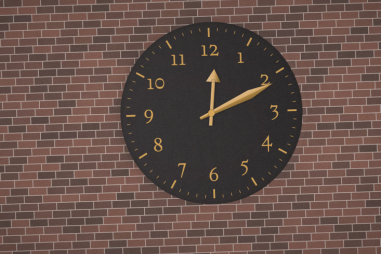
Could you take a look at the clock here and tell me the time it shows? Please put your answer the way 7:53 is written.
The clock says 12:11
